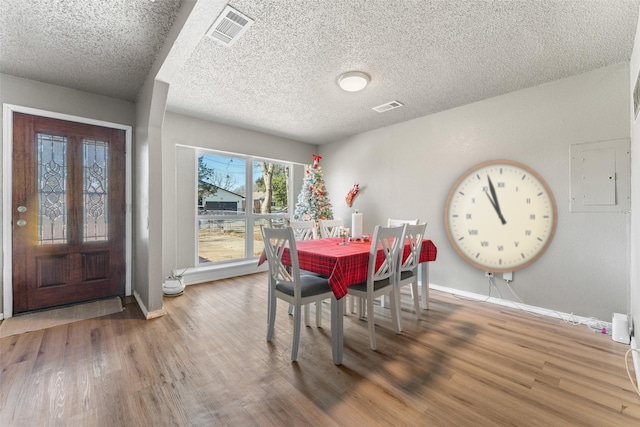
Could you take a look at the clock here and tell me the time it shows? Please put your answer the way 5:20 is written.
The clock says 10:57
